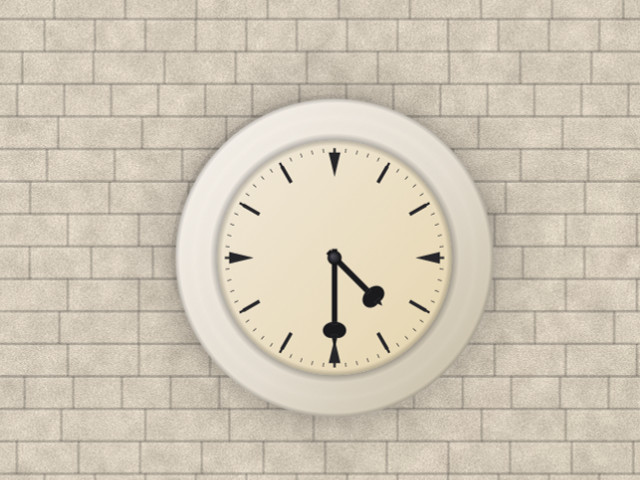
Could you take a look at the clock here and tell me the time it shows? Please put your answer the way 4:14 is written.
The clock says 4:30
